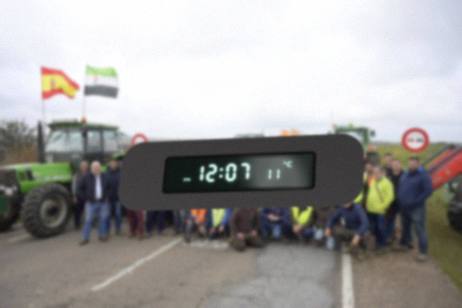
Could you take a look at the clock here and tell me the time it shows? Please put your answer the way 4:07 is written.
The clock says 12:07
